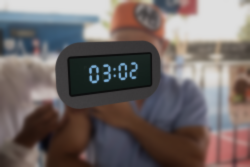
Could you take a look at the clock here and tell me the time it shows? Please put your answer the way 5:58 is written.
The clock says 3:02
